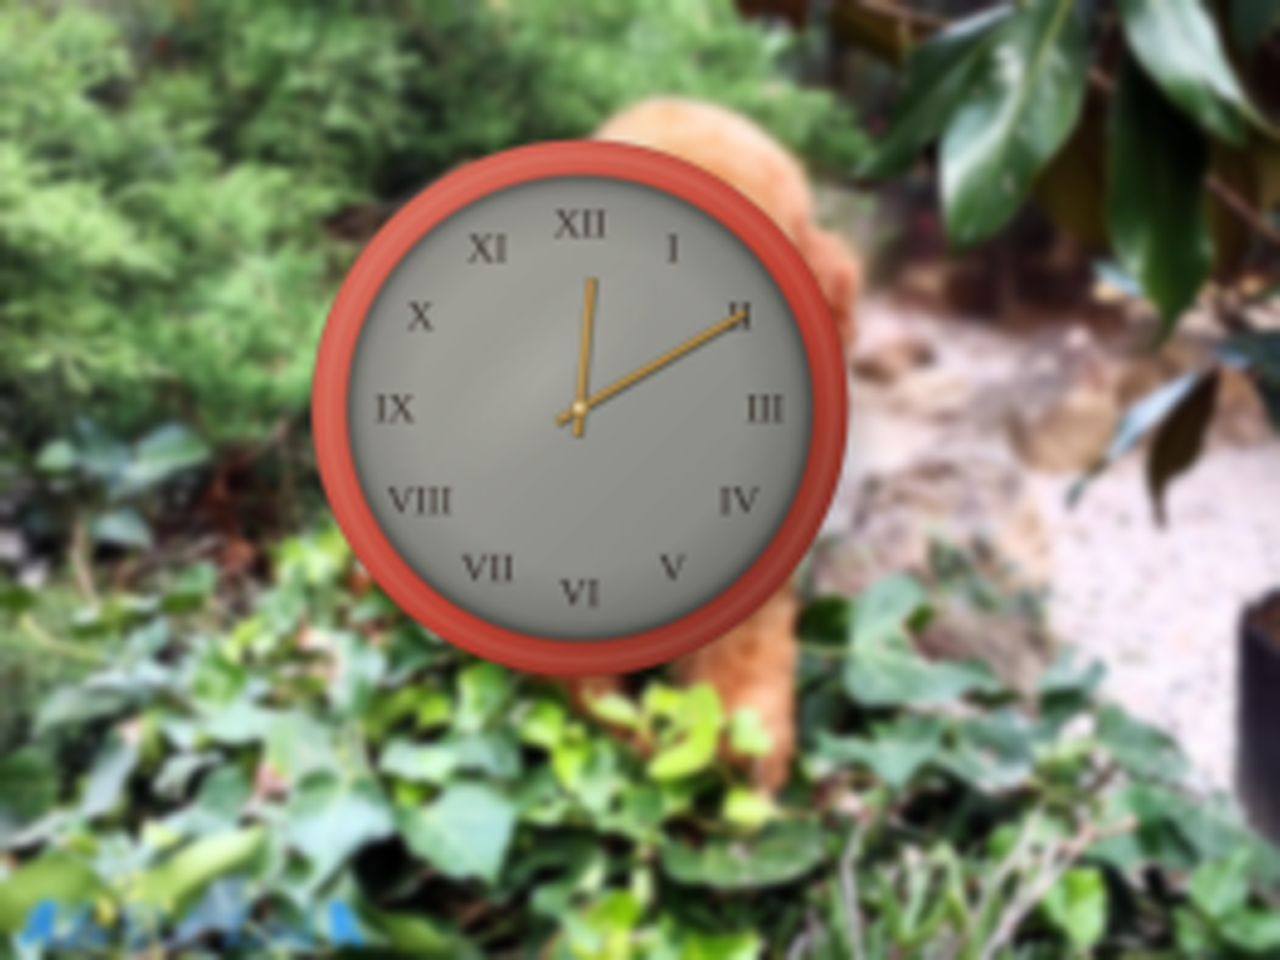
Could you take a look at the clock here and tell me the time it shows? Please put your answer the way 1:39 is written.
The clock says 12:10
